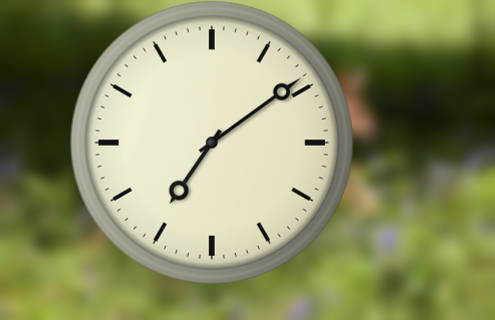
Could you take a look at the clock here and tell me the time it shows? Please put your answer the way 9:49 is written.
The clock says 7:09
